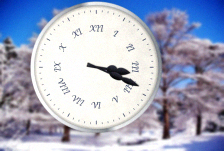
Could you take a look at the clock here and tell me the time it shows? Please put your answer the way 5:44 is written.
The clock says 3:19
